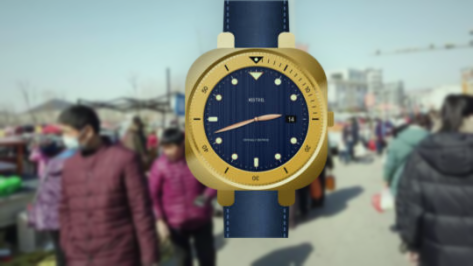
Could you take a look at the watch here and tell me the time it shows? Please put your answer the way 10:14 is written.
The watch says 2:42
